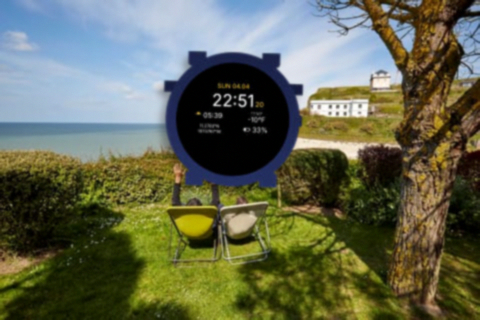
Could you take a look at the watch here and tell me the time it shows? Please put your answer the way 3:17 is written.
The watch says 22:51
